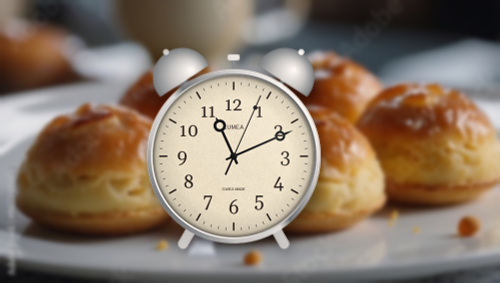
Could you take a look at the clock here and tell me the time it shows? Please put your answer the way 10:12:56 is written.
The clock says 11:11:04
